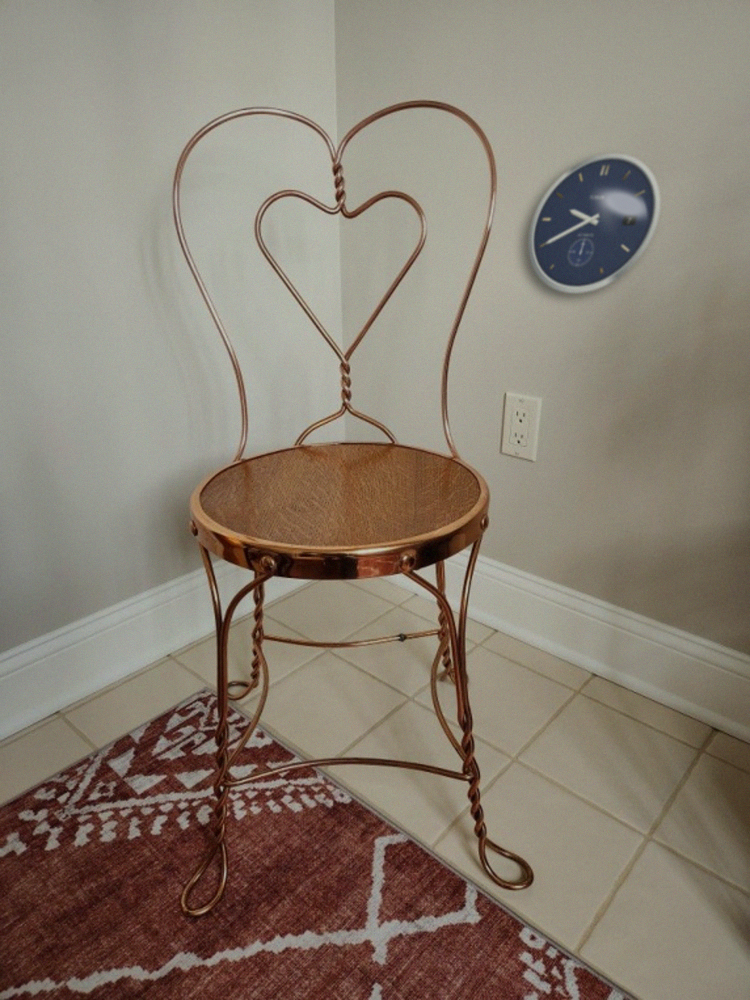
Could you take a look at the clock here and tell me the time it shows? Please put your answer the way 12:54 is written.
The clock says 9:40
